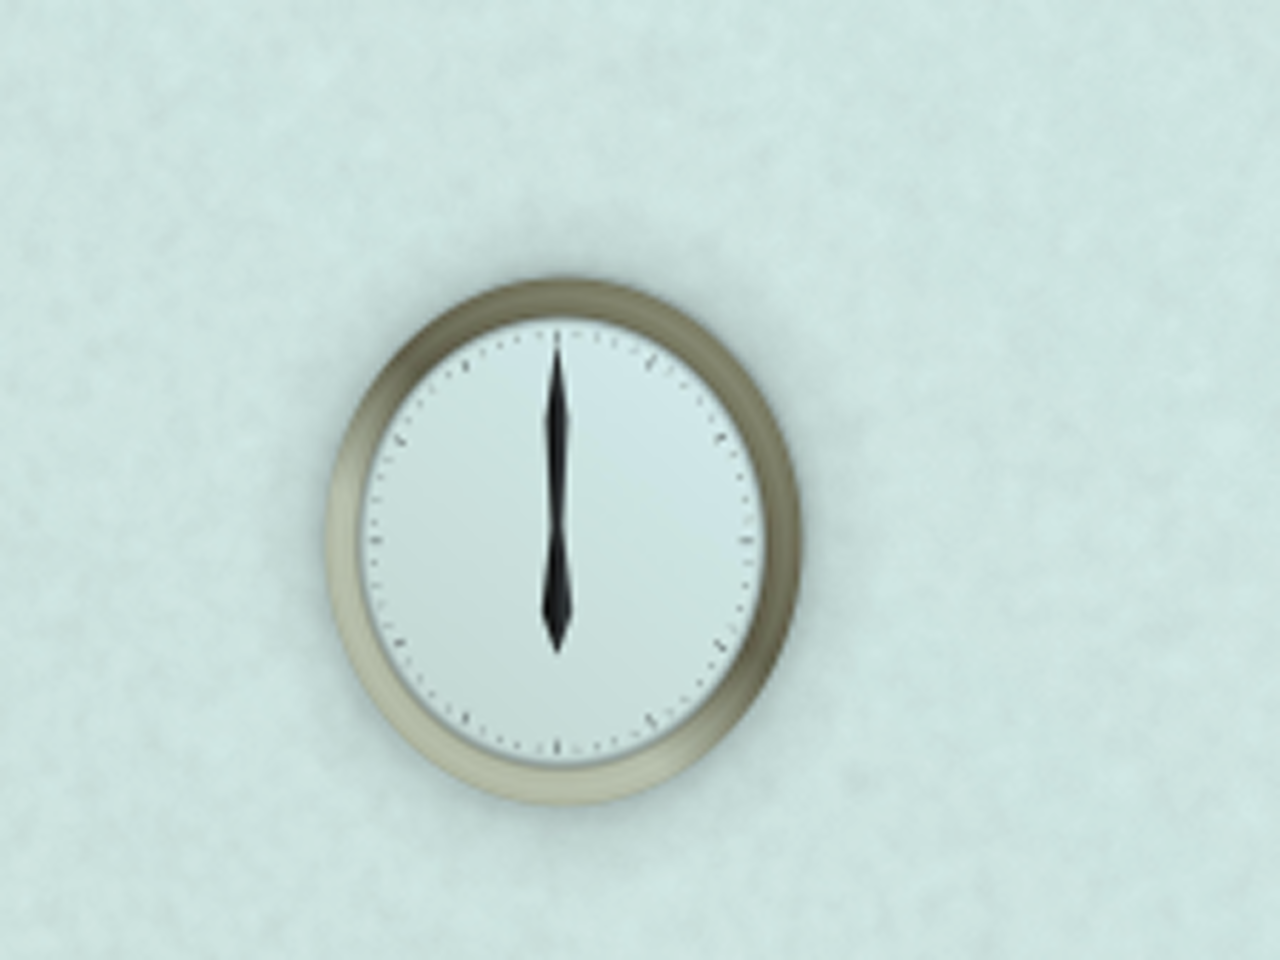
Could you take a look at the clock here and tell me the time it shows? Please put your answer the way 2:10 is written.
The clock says 6:00
